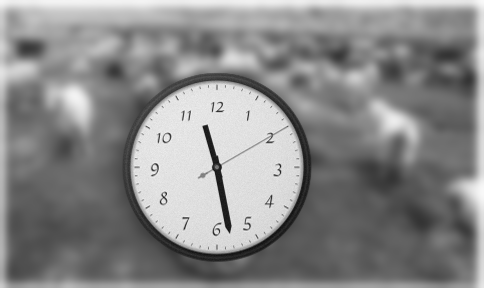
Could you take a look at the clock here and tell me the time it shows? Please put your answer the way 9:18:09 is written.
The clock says 11:28:10
